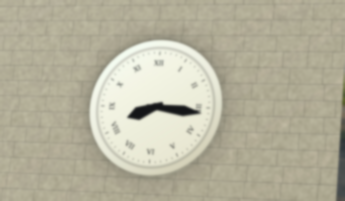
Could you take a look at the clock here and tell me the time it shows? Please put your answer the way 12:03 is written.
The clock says 8:16
